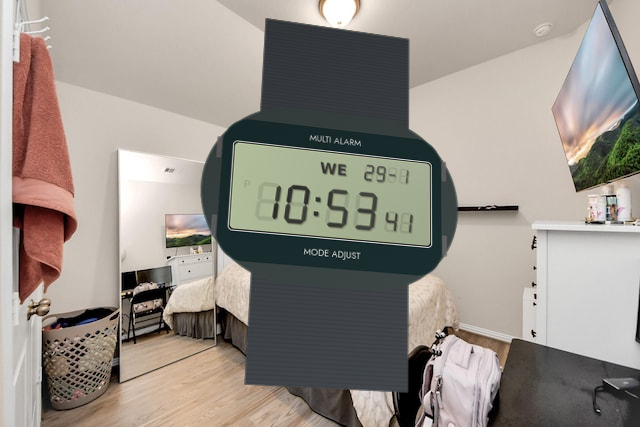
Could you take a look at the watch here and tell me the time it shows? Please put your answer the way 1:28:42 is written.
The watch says 10:53:41
